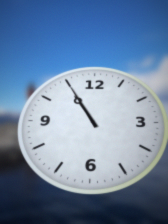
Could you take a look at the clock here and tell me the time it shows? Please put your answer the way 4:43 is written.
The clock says 10:55
